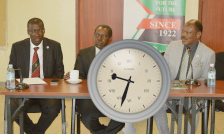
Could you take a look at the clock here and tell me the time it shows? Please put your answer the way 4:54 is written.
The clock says 9:33
